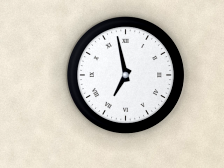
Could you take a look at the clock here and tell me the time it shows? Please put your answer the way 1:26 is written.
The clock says 6:58
